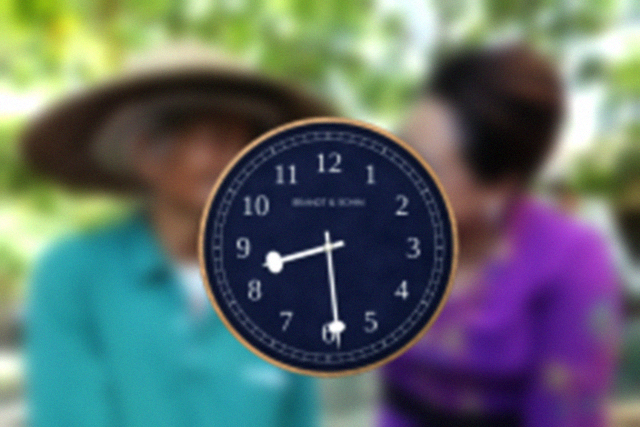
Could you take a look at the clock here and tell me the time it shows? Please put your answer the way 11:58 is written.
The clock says 8:29
